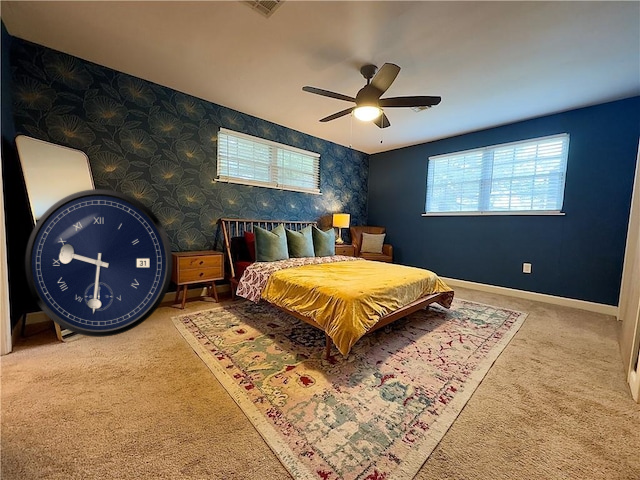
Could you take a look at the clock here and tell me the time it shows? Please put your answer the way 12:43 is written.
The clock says 9:31
